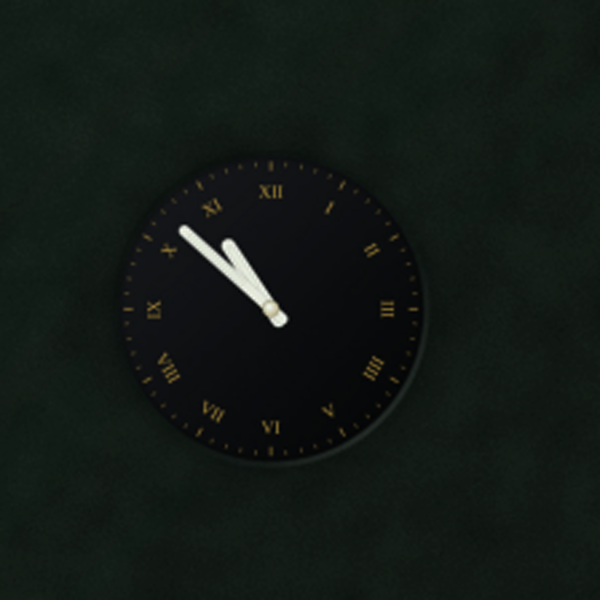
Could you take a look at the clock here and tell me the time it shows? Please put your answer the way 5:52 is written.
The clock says 10:52
